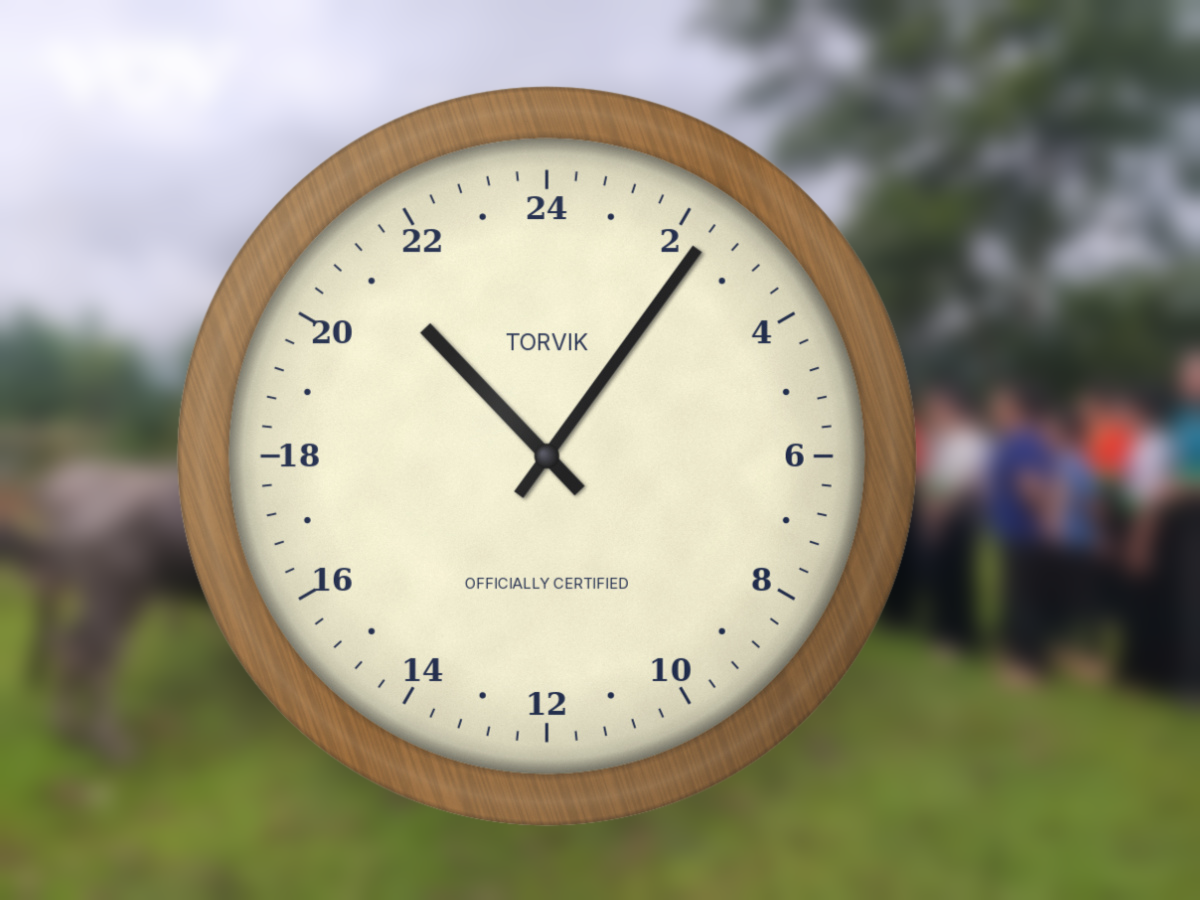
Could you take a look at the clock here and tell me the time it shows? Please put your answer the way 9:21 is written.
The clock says 21:06
